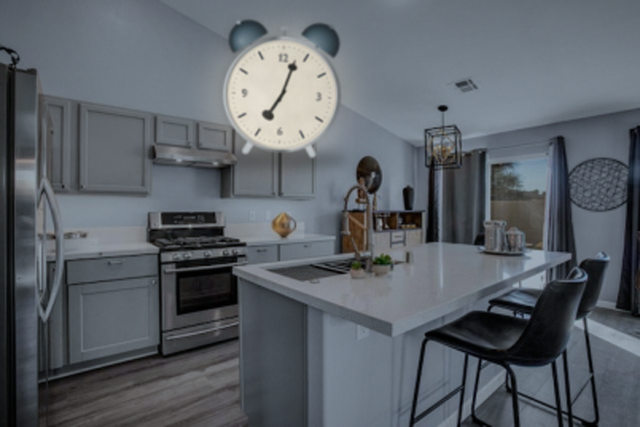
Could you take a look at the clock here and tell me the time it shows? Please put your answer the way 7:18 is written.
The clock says 7:03
